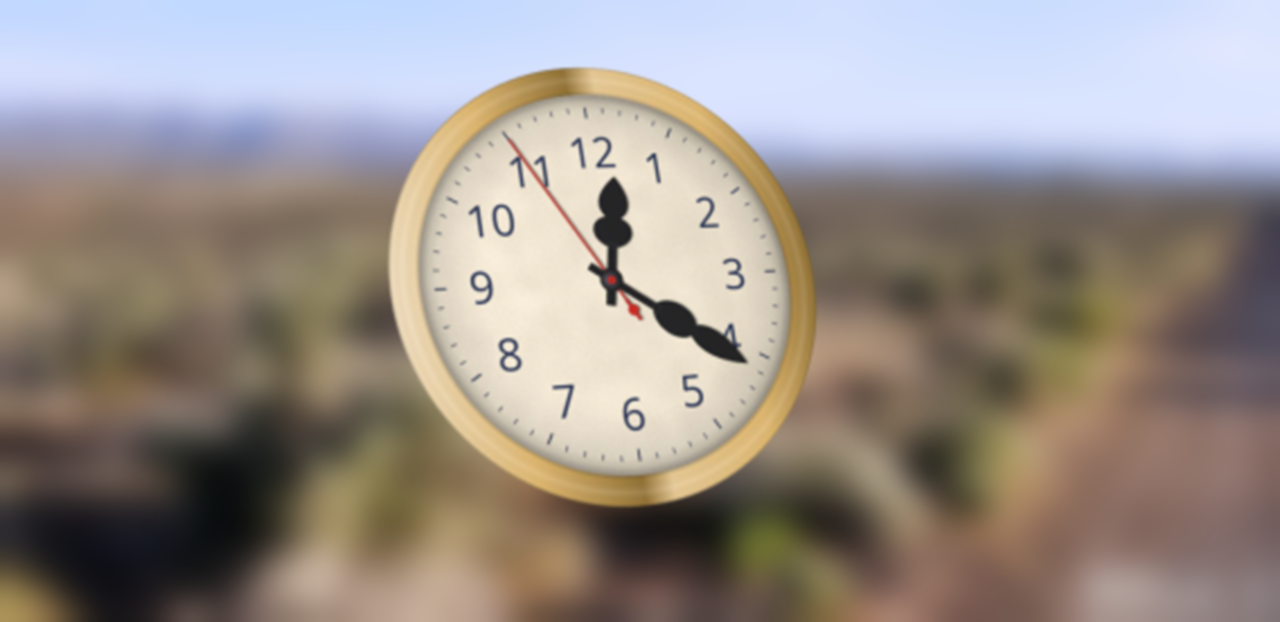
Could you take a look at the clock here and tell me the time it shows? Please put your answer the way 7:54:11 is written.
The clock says 12:20:55
